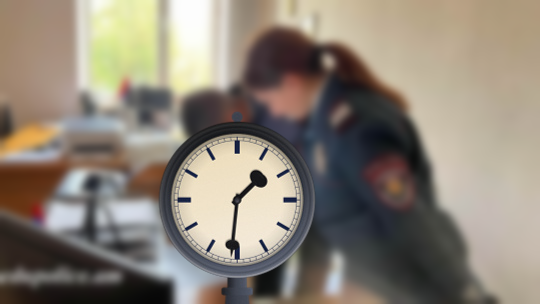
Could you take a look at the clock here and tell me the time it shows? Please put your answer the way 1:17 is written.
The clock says 1:31
